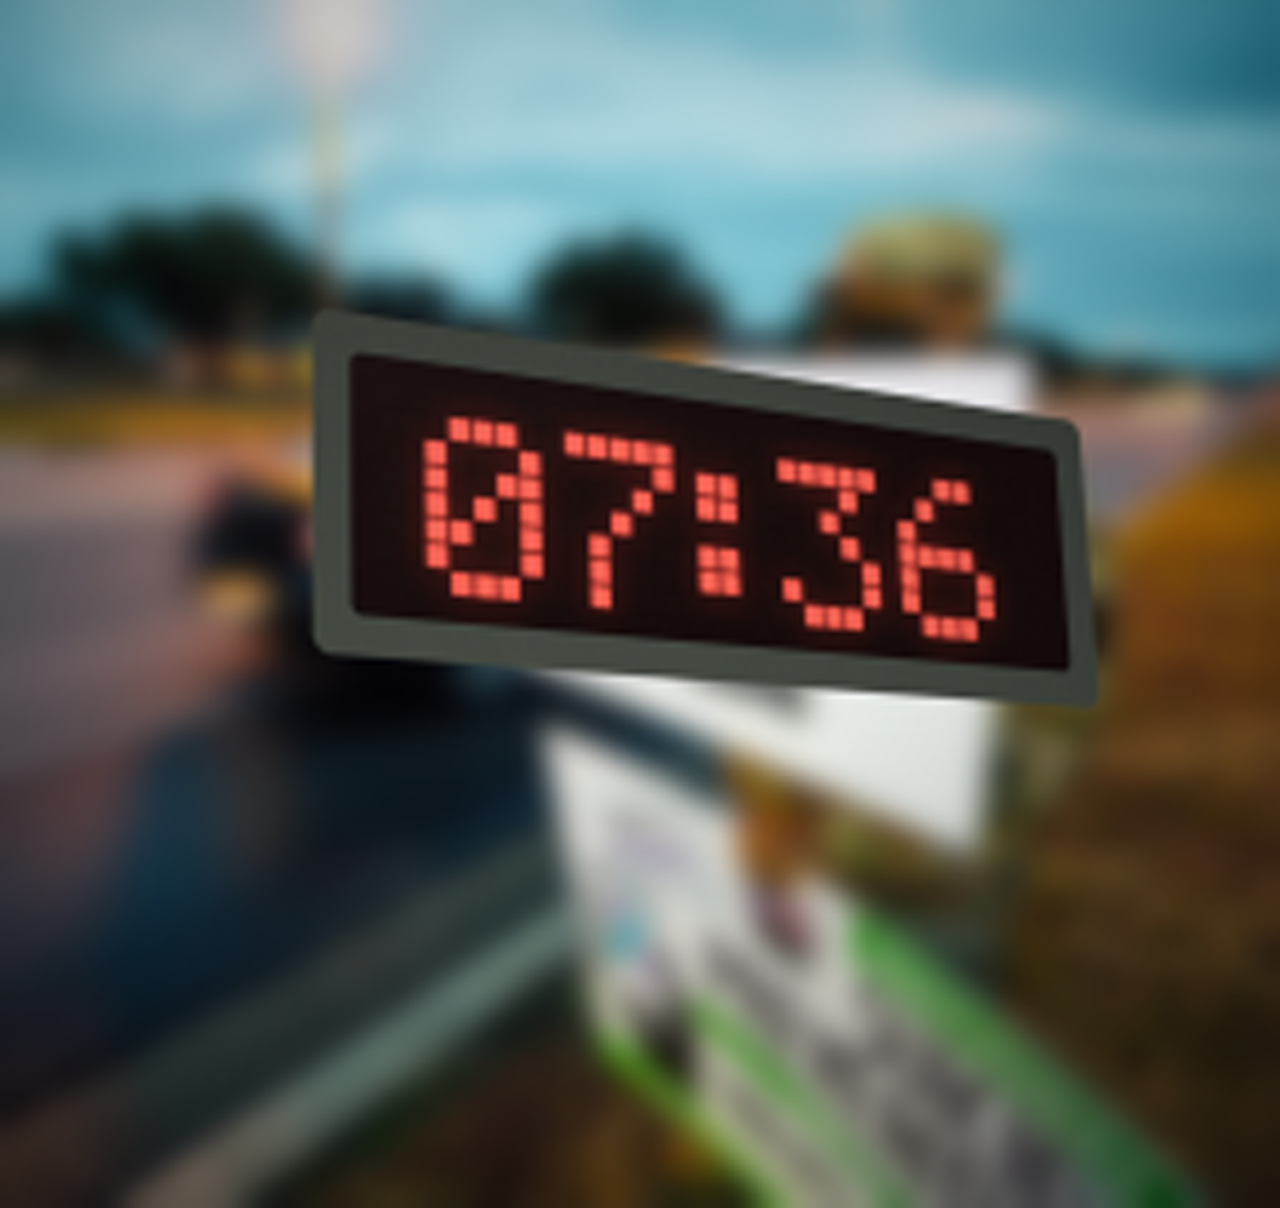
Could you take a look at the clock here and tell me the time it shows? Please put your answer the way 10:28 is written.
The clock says 7:36
